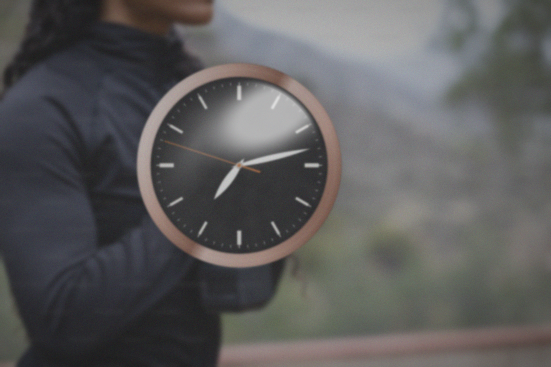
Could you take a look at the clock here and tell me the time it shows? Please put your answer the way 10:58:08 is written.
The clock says 7:12:48
